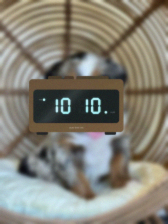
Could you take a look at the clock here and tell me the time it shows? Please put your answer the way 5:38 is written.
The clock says 10:10
